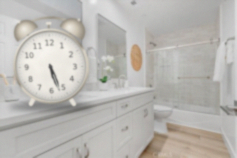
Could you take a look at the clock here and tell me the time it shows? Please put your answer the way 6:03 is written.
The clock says 5:27
